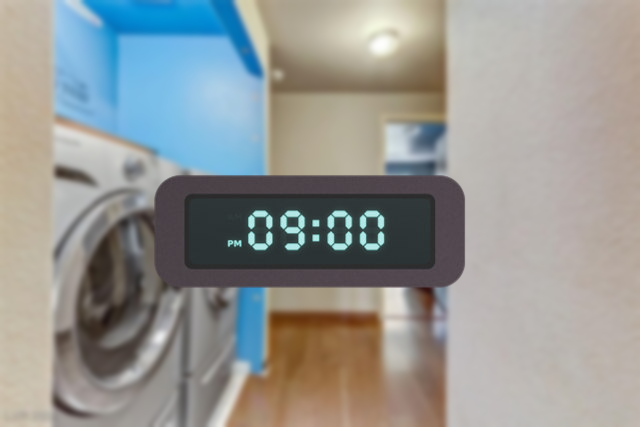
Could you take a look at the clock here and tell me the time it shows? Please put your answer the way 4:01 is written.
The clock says 9:00
